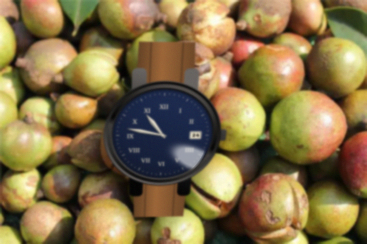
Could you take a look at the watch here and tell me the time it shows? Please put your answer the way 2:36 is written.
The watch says 10:47
